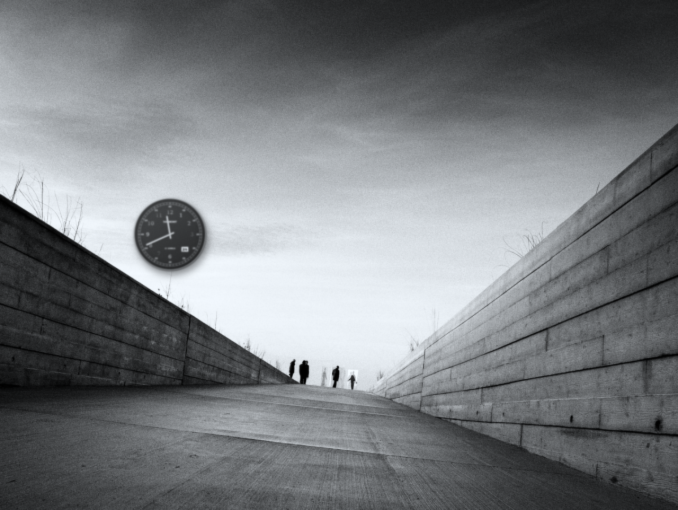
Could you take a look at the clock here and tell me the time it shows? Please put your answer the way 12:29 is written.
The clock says 11:41
